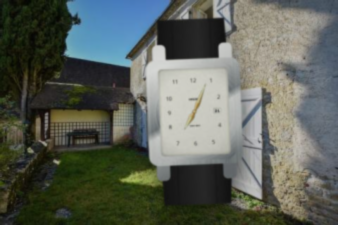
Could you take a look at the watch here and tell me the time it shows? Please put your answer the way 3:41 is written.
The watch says 7:04
